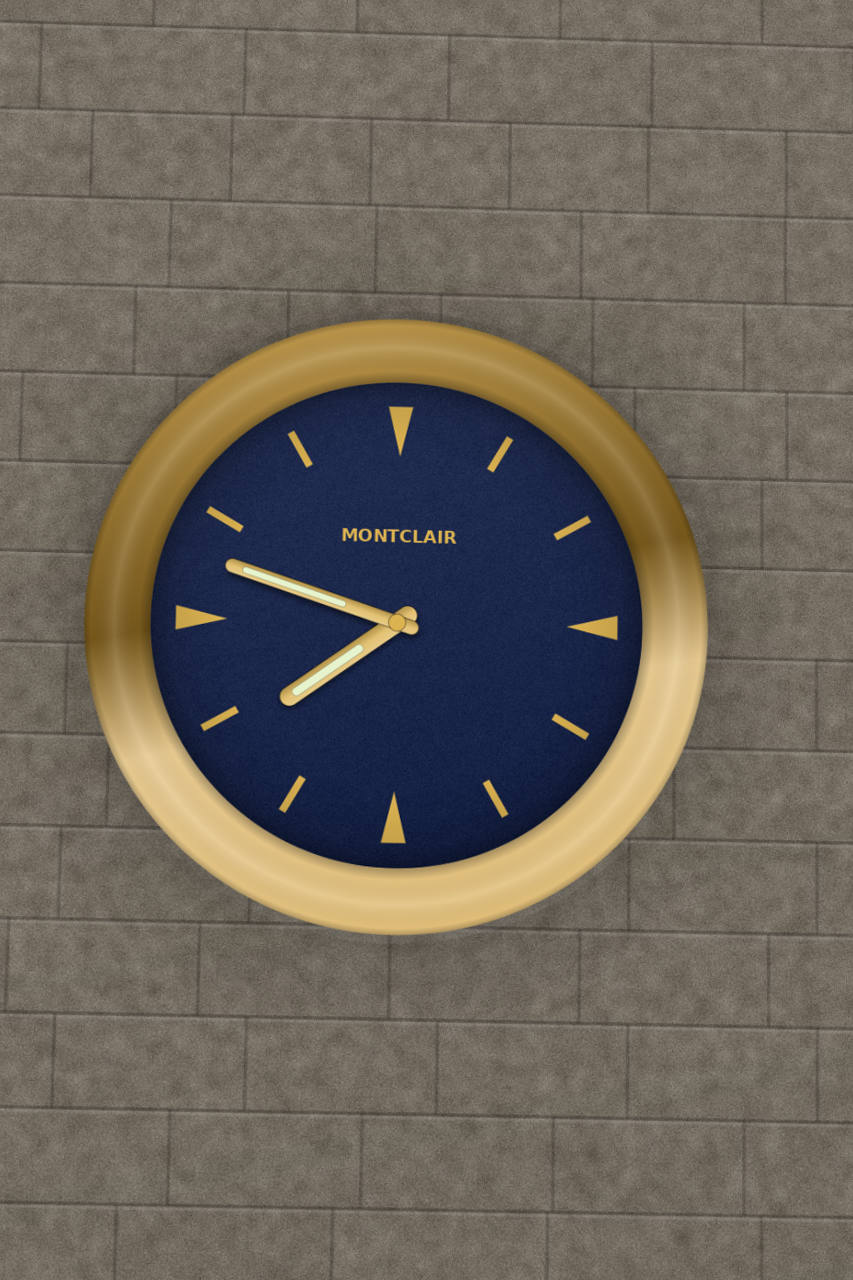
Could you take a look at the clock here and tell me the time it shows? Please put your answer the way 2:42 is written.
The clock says 7:48
